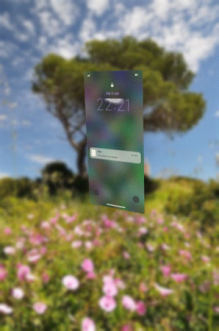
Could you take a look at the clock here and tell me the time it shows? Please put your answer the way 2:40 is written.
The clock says 22:21
